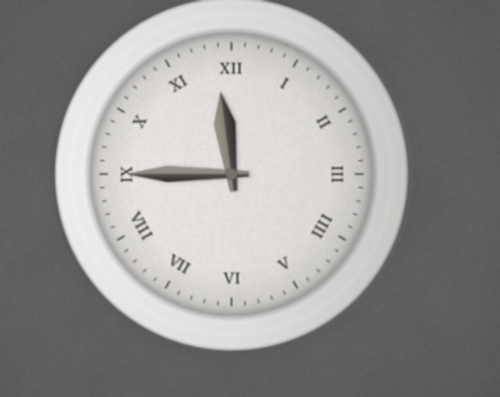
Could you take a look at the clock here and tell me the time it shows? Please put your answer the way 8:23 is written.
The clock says 11:45
